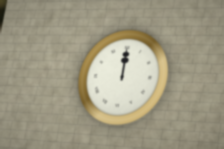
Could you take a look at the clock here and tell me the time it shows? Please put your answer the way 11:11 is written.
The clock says 12:00
